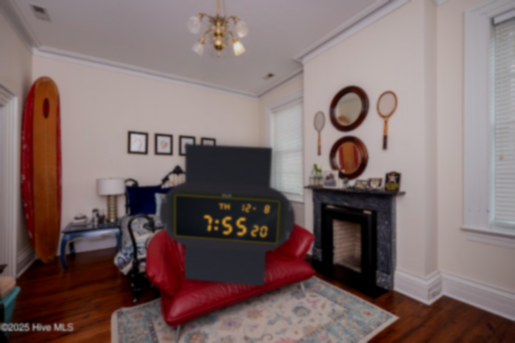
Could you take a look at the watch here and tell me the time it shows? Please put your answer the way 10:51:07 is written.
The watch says 7:55:20
